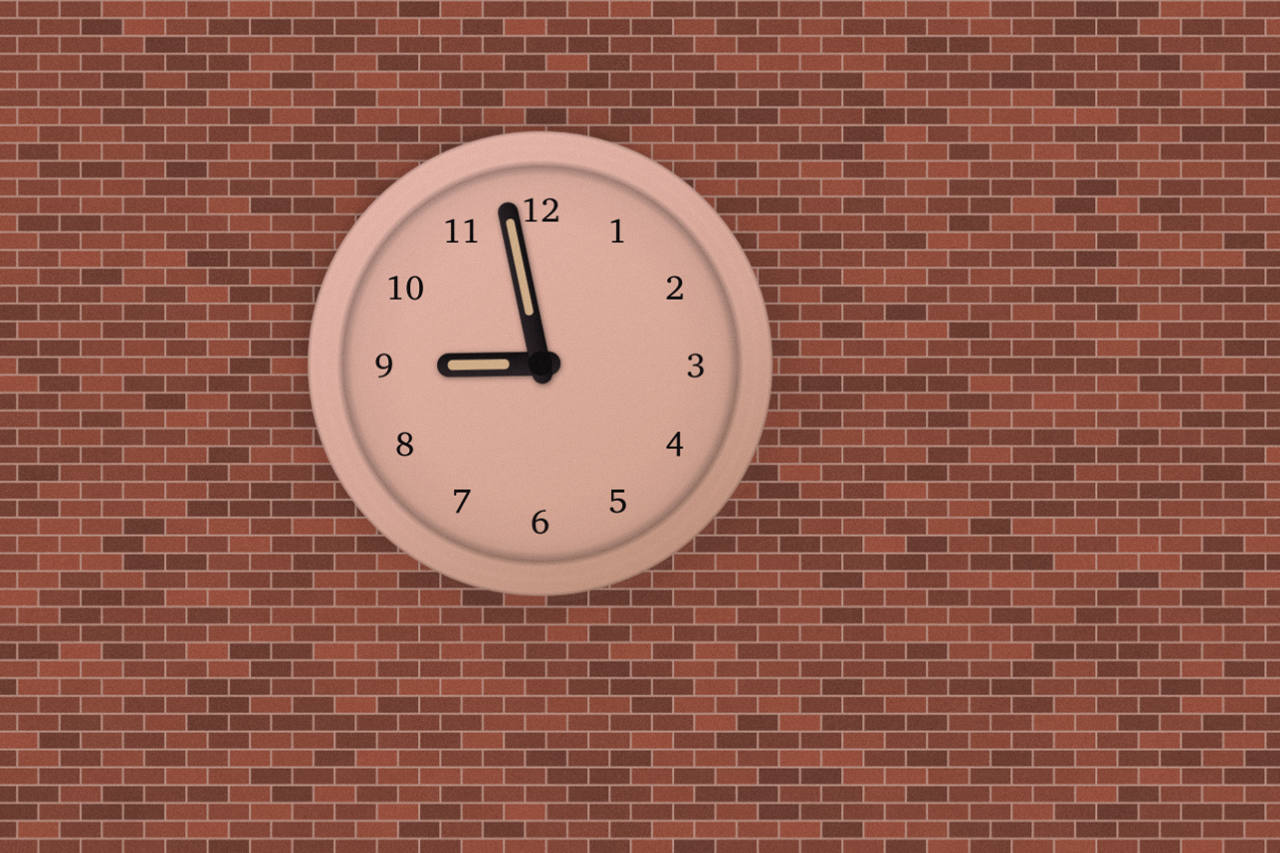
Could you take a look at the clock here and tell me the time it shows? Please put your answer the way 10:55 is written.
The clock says 8:58
